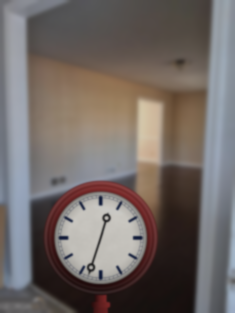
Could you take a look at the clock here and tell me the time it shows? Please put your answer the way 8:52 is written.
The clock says 12:33
